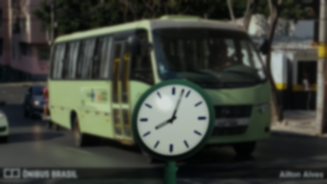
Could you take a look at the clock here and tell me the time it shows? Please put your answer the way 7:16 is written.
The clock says 8:03
